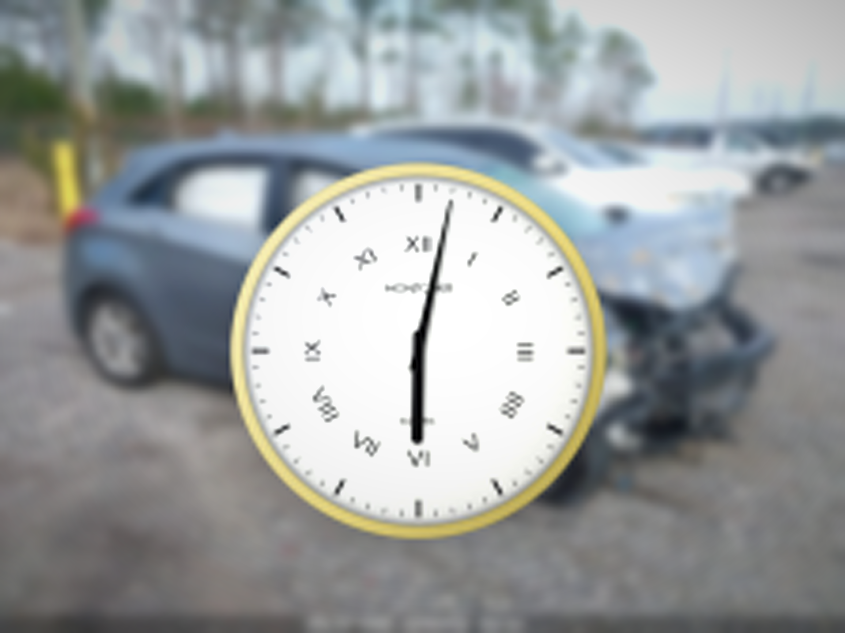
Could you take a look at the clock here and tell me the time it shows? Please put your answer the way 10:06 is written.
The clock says 6:02
